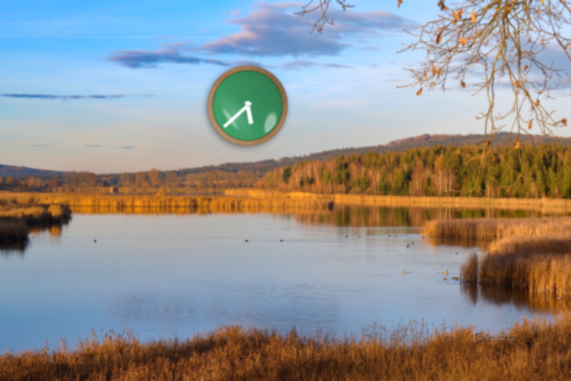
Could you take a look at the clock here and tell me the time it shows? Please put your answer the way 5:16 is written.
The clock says 5:38
